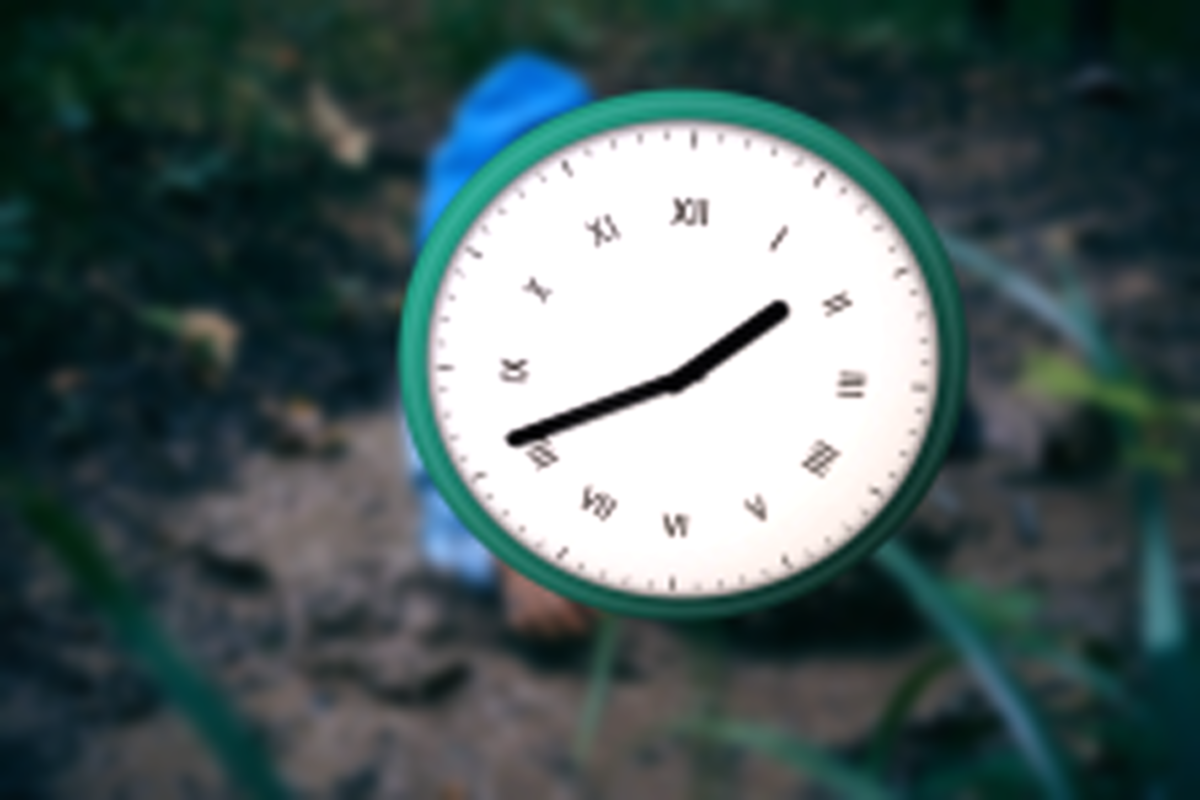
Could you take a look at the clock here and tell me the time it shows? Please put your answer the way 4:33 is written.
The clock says 1:41
